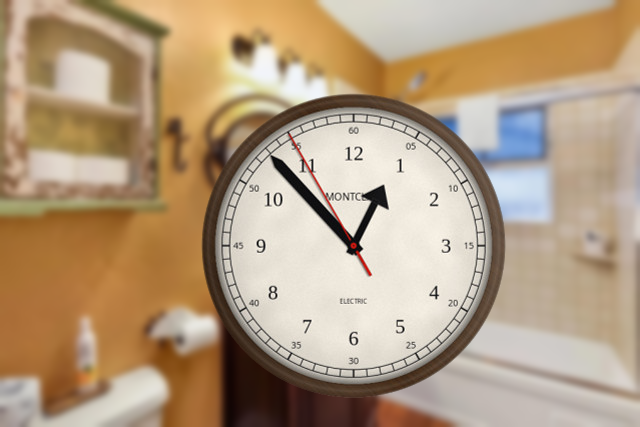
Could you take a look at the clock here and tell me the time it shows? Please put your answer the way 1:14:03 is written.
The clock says 12:52:55
